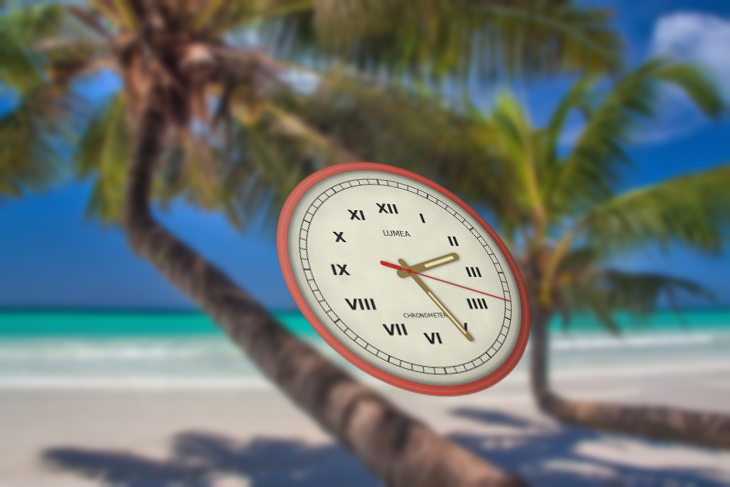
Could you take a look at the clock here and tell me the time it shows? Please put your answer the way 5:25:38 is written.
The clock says 2:25:18
